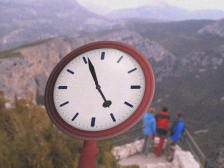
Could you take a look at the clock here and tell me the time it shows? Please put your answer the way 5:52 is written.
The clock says 4:56
